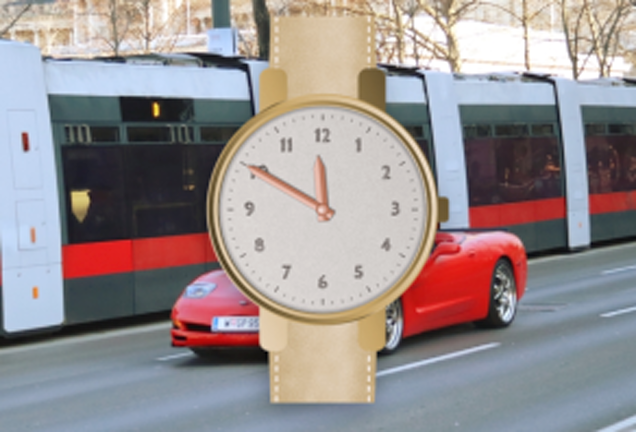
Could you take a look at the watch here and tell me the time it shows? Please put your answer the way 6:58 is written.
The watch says 11:50
